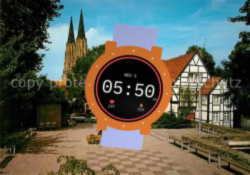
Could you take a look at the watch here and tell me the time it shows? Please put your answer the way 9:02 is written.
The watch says 5:50
